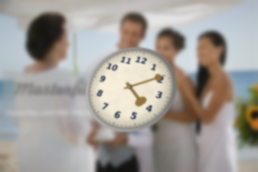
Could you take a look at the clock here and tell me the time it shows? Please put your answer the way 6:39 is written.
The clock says 4:09
